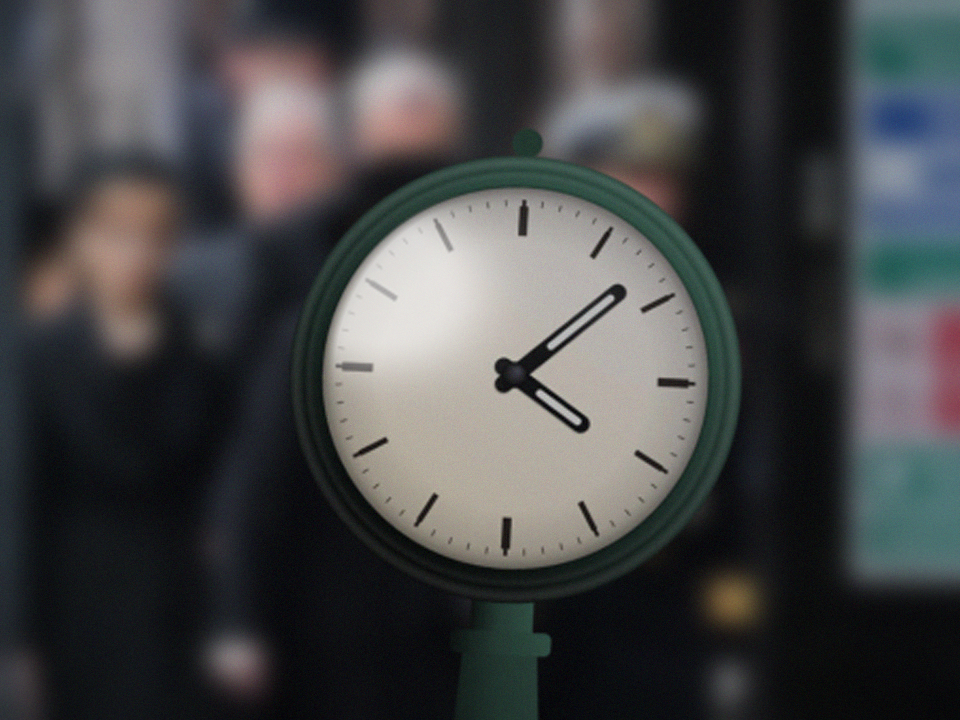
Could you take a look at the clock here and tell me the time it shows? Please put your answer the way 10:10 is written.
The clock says 4:08
